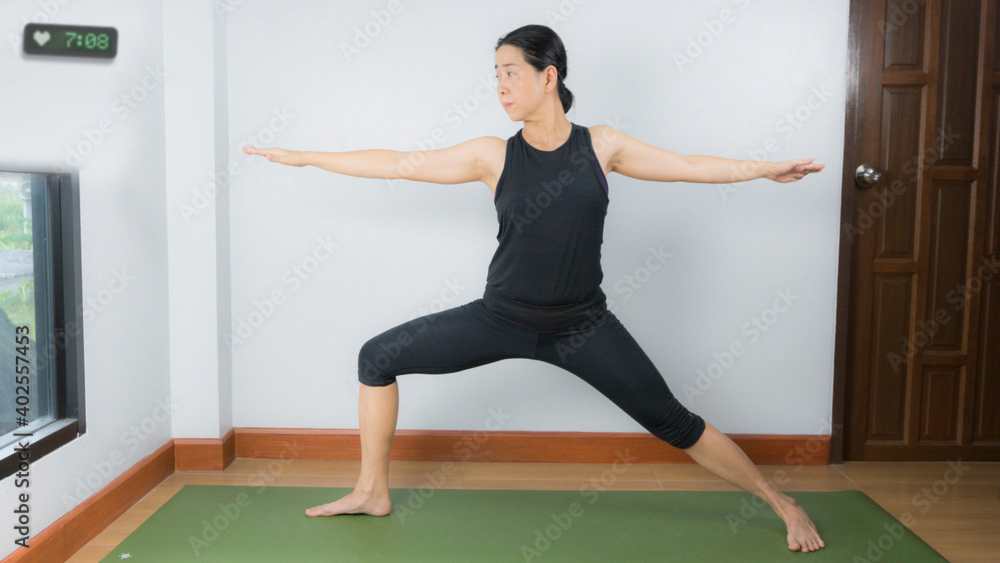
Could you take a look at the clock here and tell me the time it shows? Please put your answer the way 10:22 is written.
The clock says 7:08
